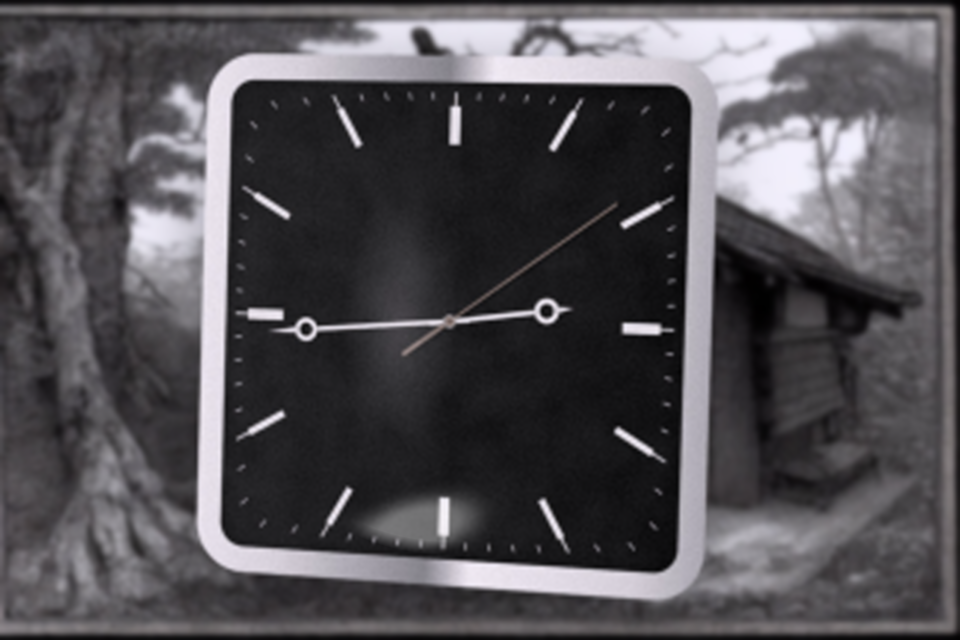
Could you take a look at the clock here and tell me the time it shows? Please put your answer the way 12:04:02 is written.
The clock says 2:44:09
